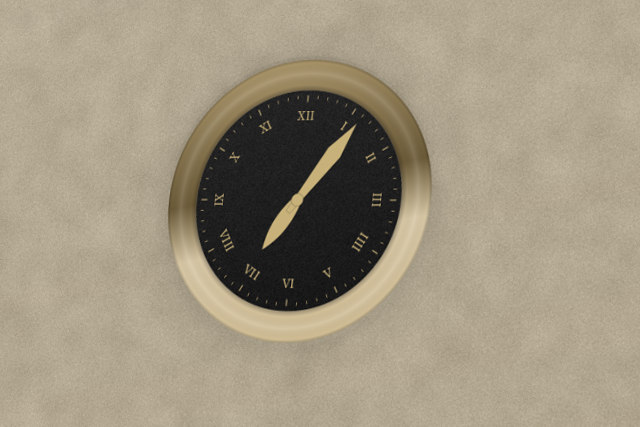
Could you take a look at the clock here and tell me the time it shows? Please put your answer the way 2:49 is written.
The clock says 7:06
